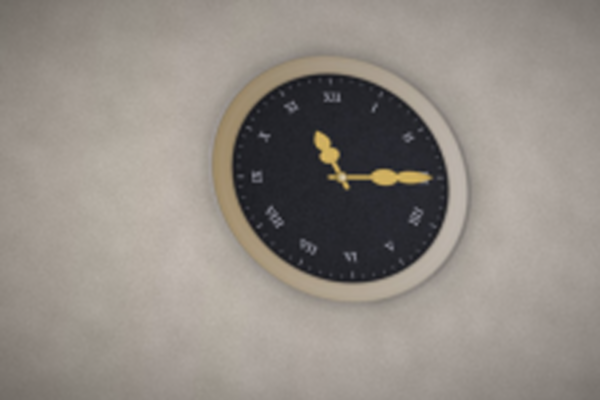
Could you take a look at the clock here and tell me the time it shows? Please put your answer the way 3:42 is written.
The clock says 11:15
